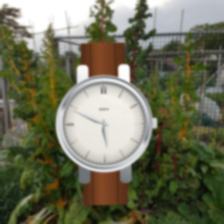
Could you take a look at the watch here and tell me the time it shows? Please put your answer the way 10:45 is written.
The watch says 5:49
